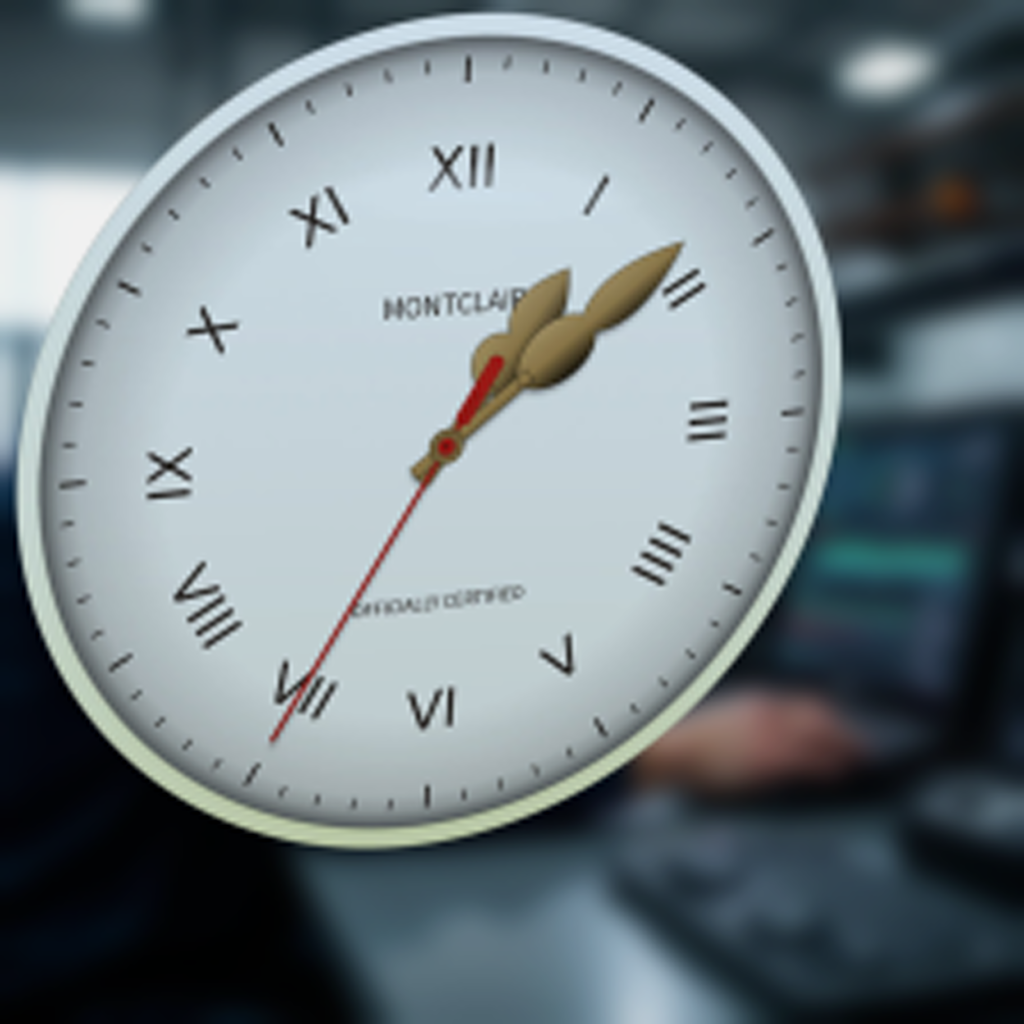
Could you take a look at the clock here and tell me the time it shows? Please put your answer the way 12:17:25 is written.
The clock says 1:08:35
